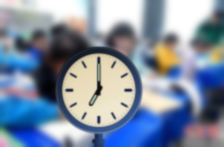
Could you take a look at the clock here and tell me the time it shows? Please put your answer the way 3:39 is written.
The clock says 7:00
